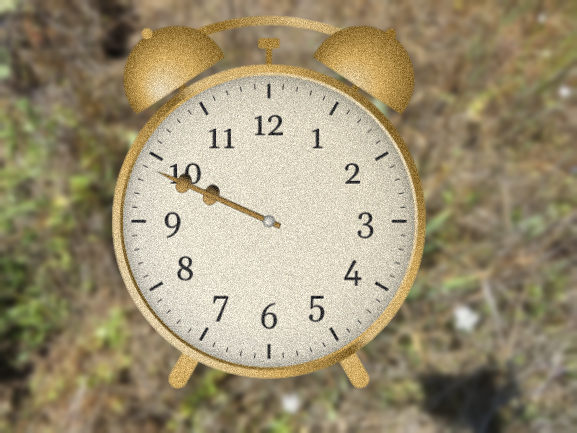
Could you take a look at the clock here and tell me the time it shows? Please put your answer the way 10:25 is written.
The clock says 9:49
